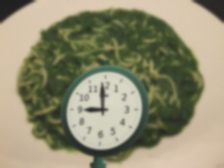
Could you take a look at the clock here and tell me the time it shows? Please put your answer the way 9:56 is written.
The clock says 8:59
